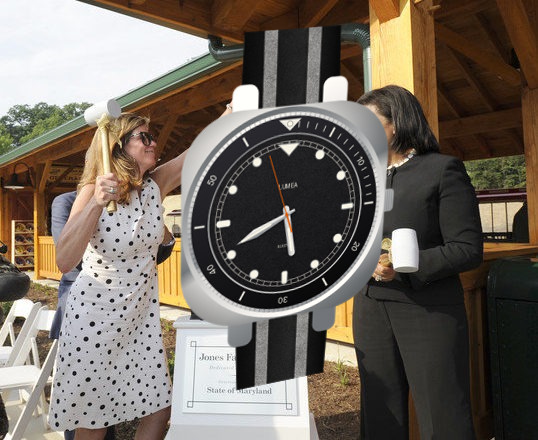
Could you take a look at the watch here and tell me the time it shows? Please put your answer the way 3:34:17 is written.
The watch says 5:40:57
